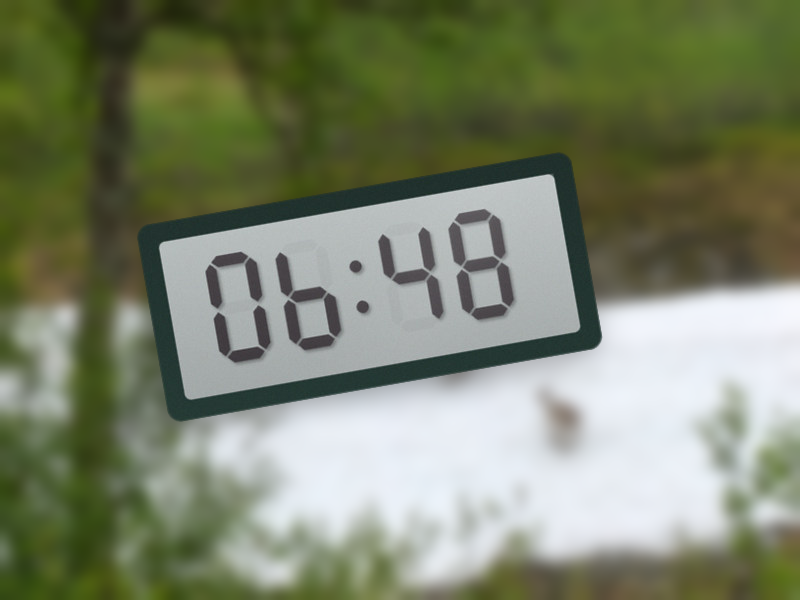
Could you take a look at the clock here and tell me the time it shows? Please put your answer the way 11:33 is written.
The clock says 6:48
